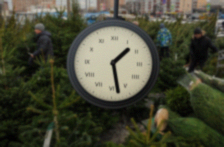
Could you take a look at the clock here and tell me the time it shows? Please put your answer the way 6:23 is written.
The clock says 1:28
